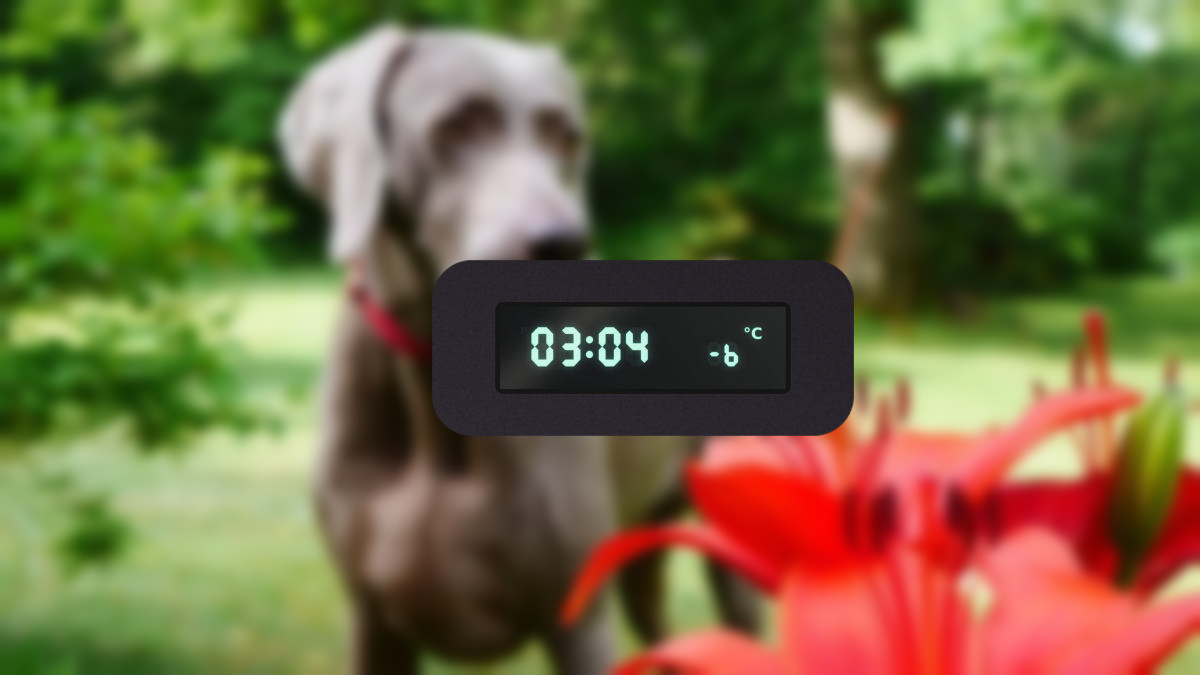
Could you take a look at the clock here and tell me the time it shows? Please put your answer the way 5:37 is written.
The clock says 3:04
